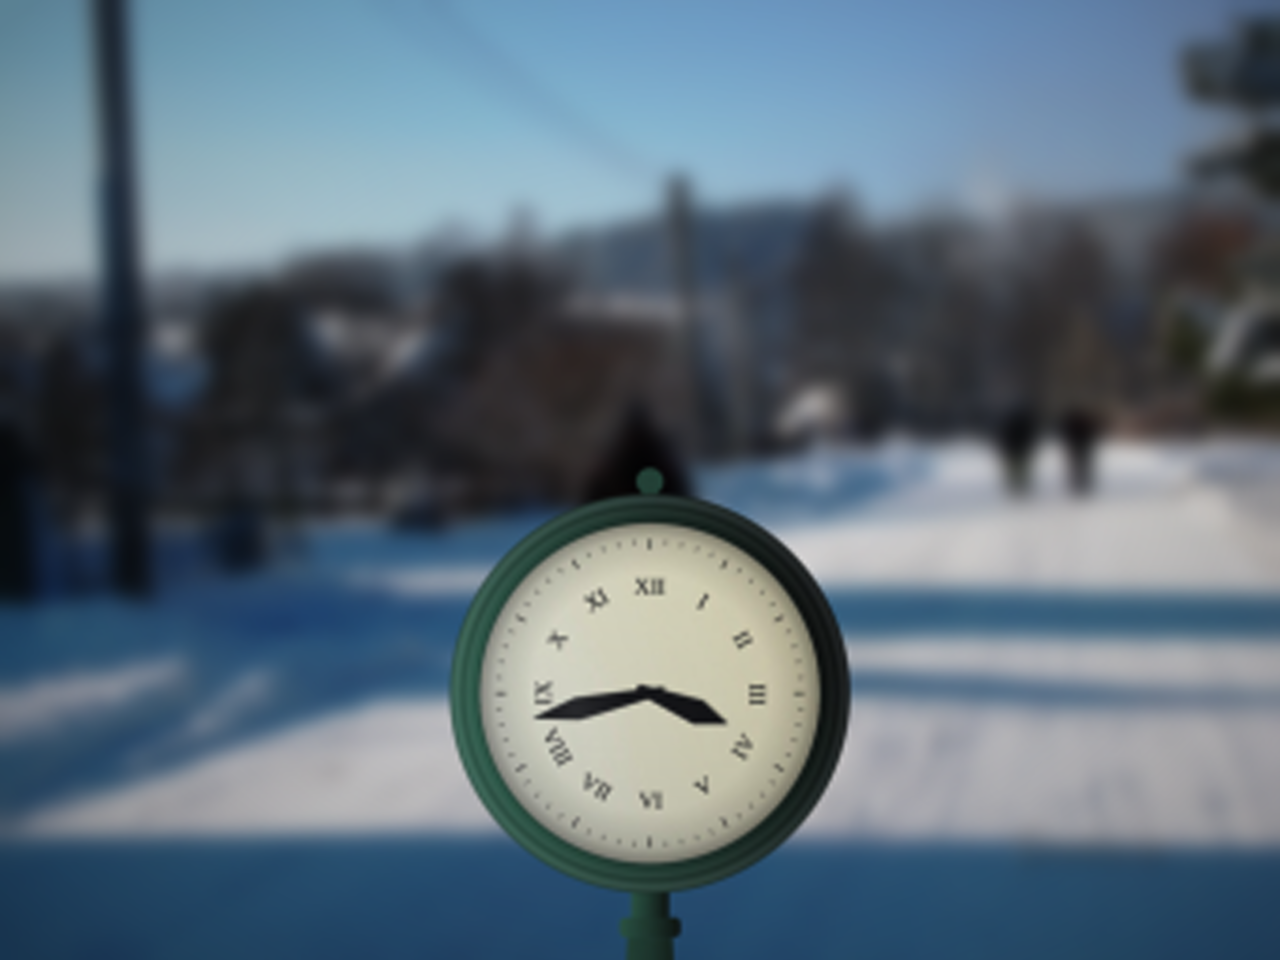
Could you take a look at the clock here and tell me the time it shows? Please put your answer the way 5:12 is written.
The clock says 3:43
